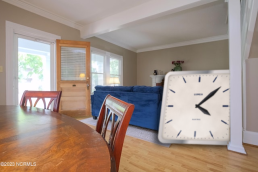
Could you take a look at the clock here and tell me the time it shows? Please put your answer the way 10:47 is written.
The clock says 4:08
